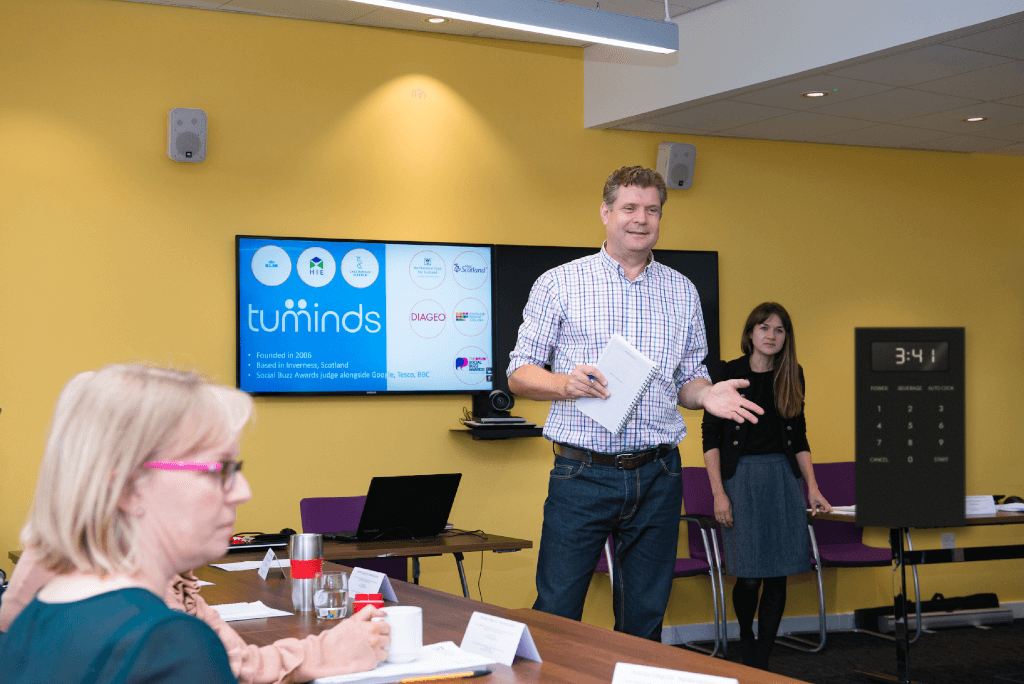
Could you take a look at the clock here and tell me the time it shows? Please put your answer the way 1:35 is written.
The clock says 3:41
